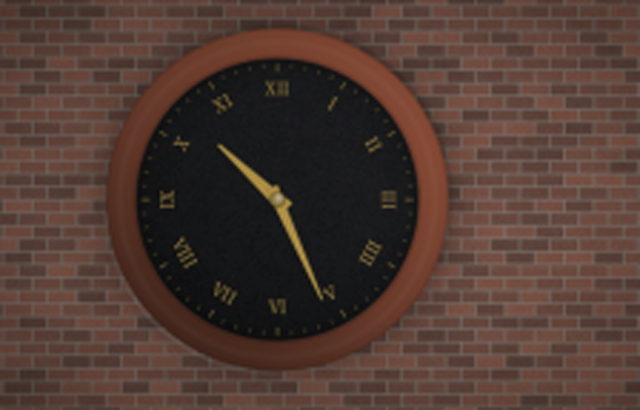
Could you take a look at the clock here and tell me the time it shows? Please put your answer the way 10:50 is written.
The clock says 10:26
